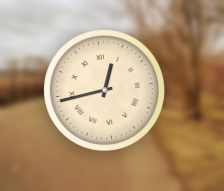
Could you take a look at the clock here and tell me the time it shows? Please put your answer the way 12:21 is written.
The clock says 12:44
